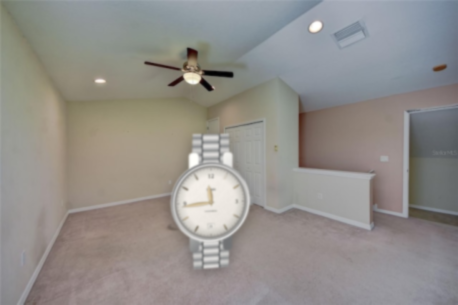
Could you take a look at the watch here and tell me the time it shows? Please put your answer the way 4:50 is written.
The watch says 11:44
